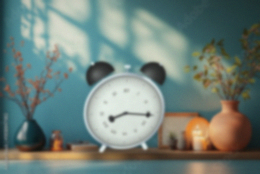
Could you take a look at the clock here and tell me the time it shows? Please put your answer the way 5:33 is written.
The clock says 8:16
